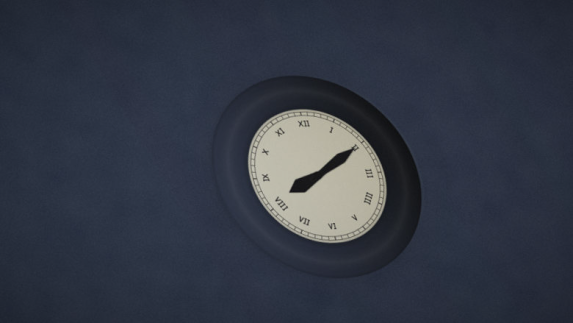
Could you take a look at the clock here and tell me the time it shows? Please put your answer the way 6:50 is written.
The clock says 8:10
